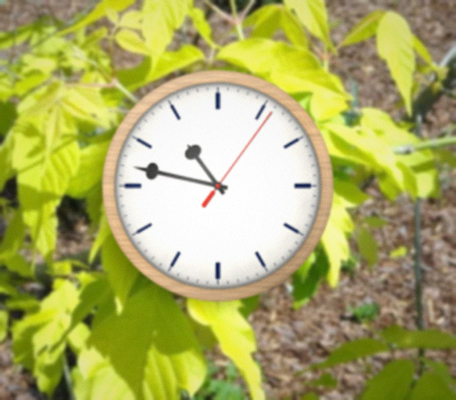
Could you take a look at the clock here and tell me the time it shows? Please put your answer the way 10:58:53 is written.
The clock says 10:47:06
